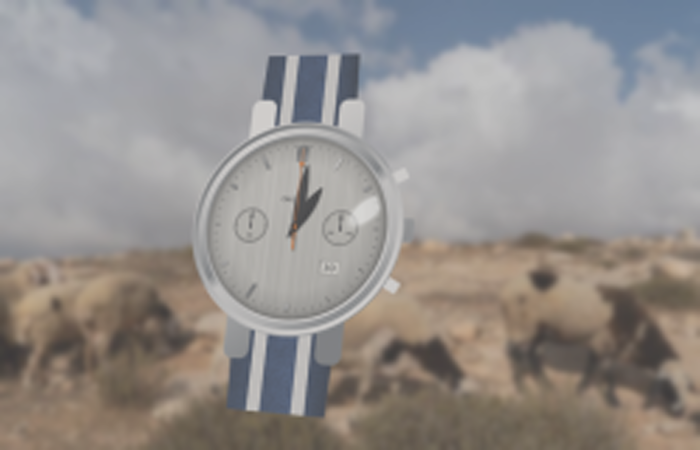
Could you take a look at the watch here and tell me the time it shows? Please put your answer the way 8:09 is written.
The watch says 1:01
